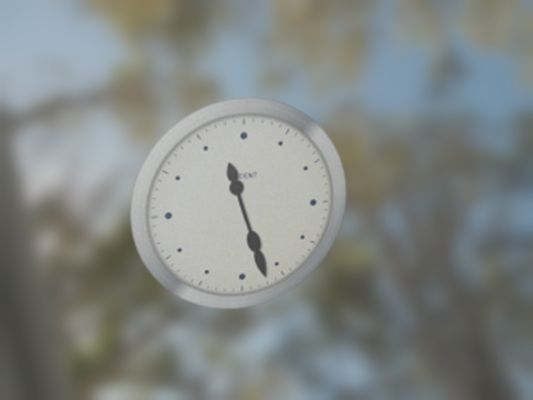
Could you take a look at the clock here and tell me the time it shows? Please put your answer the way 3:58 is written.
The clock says 11:27
